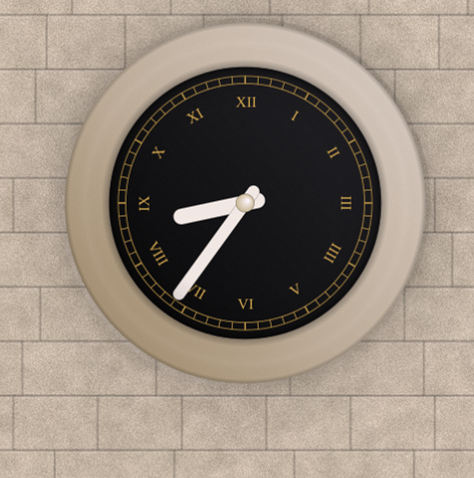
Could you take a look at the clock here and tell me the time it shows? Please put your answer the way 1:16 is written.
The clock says 8:36
